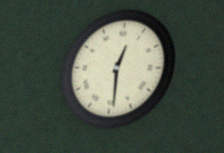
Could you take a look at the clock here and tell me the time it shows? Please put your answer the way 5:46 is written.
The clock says 12:29
